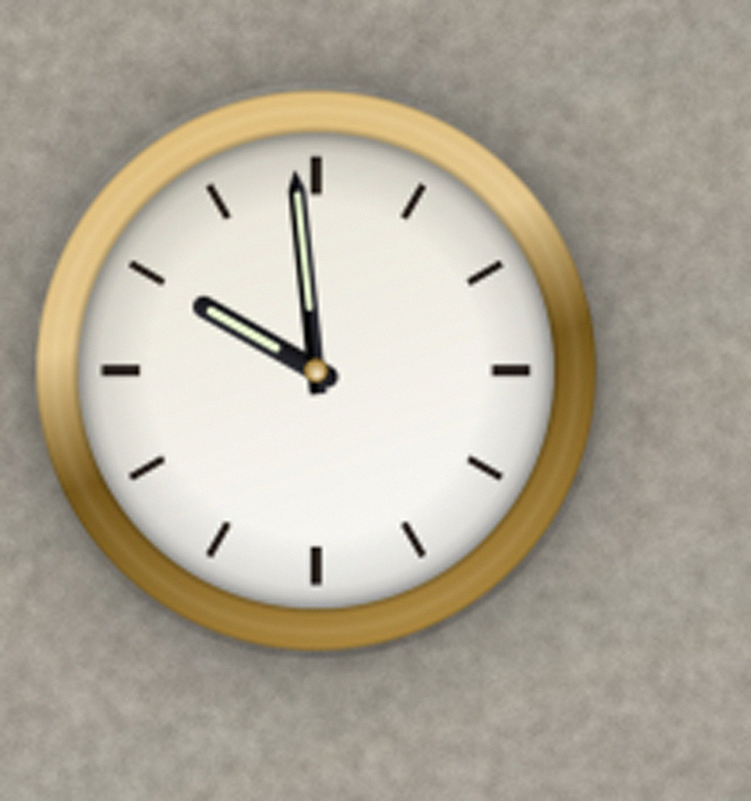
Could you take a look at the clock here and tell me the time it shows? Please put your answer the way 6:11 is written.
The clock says 9:59
